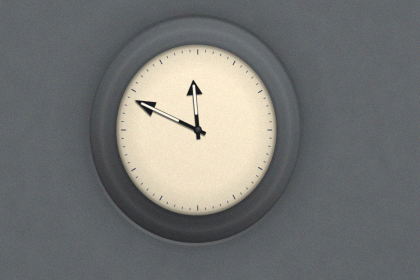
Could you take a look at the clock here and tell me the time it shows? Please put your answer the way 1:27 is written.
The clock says 11:49
